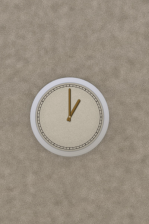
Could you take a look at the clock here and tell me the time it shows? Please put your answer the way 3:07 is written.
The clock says 1:00
